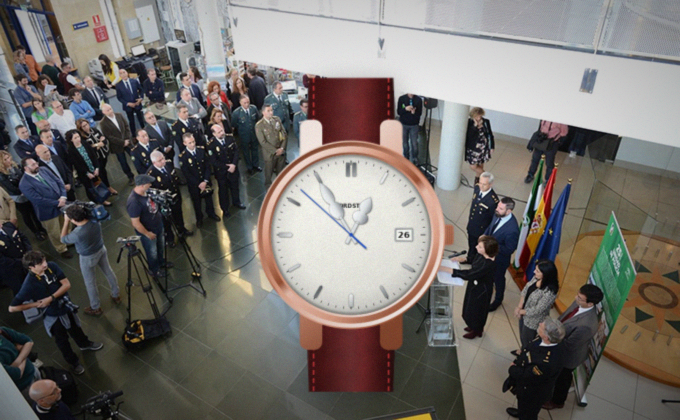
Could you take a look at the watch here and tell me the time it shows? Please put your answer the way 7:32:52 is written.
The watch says 12:54:52
